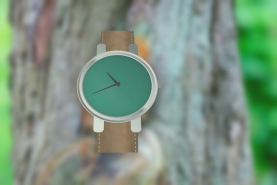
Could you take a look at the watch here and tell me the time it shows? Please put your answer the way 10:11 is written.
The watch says 10:41
